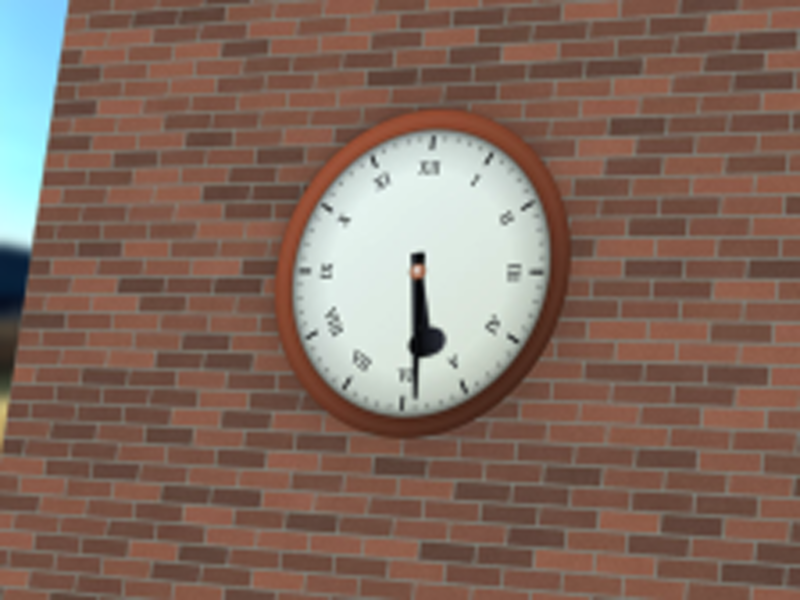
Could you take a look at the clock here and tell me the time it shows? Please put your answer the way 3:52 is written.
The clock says 5:29
